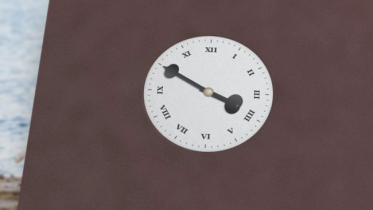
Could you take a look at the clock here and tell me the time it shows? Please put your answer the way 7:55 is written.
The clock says 3:50
